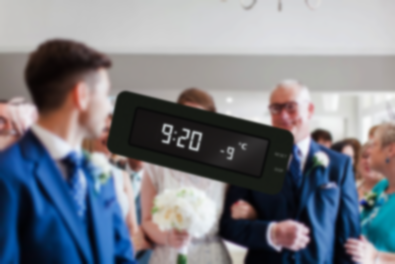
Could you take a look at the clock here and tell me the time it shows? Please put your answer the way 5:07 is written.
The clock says 9:20
